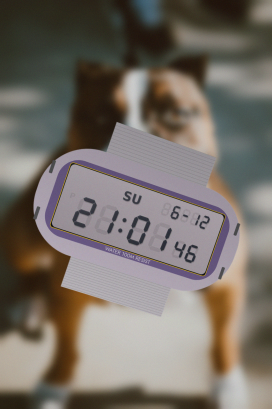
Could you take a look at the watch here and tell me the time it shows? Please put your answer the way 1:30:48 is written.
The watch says 21:01:46
